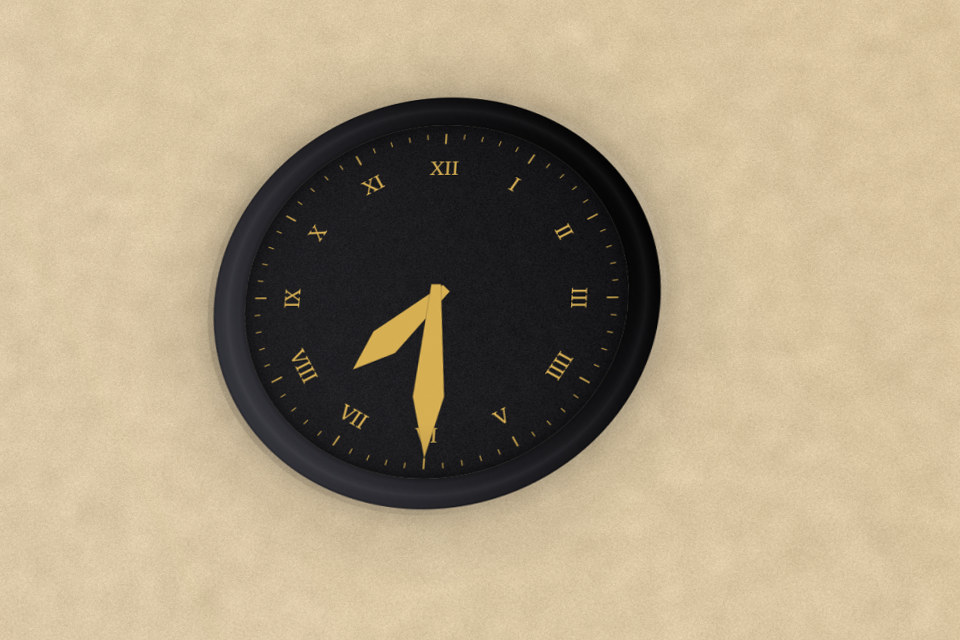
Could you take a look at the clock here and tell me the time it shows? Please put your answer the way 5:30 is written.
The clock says 7:30
